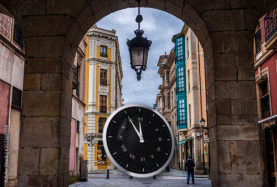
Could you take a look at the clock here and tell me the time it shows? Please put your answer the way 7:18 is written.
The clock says 11:55
